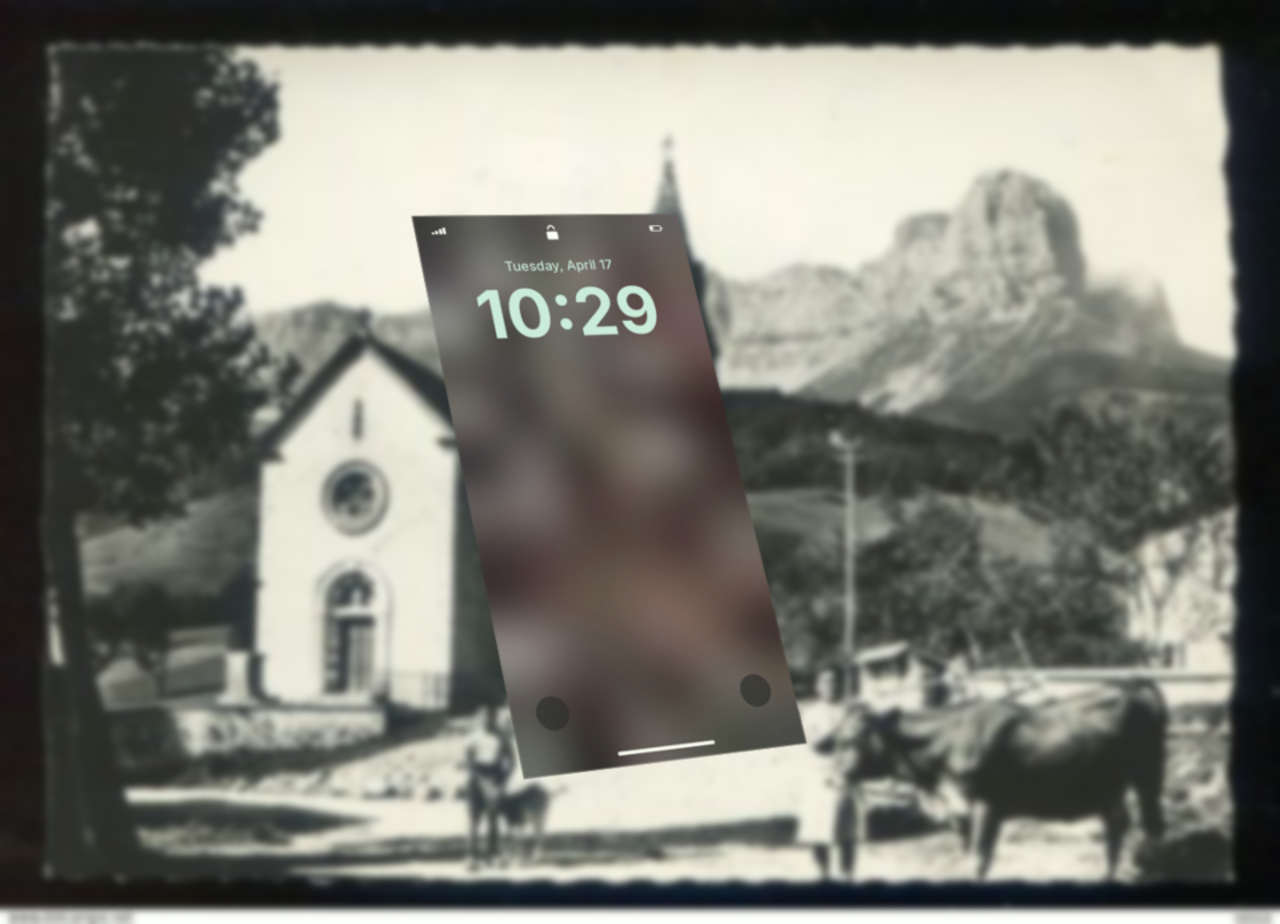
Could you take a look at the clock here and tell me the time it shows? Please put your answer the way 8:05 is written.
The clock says 10:29
